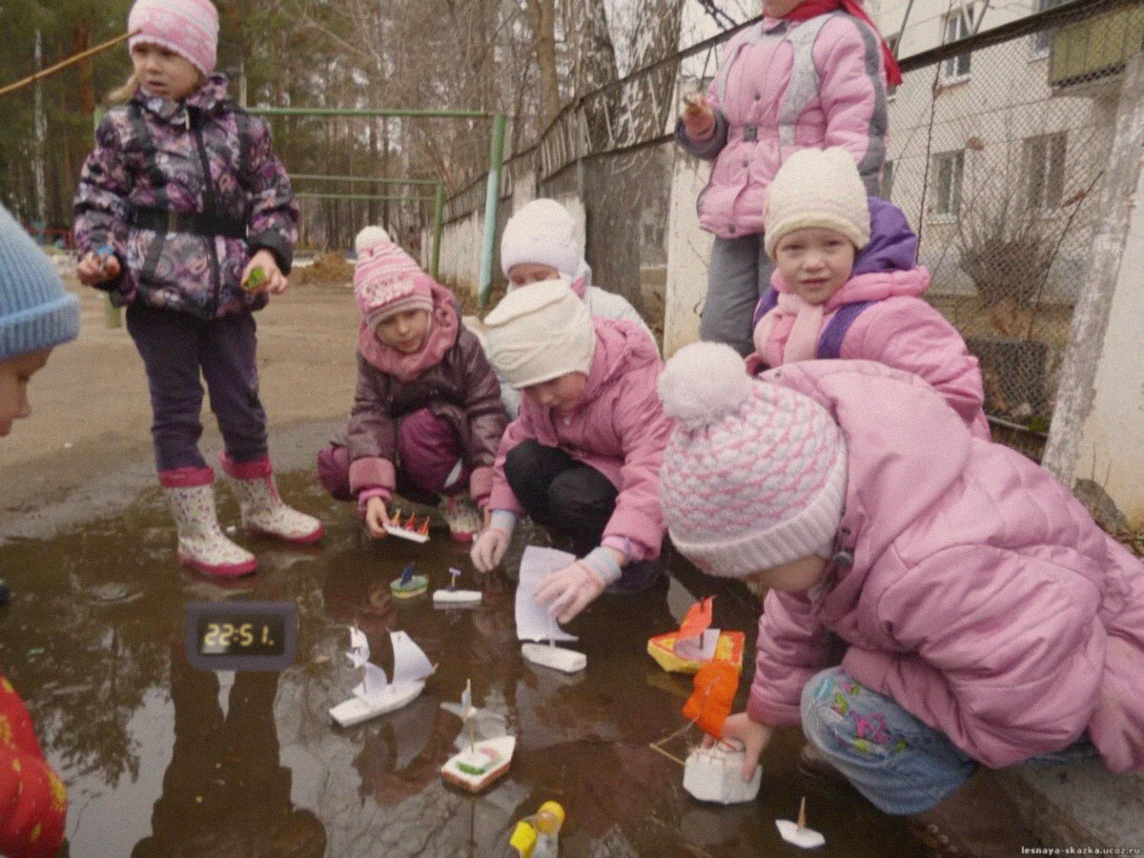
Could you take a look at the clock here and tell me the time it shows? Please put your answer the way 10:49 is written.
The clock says 22:51
